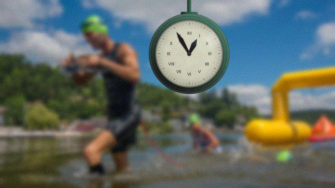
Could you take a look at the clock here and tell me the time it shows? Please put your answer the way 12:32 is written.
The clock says 12:55
